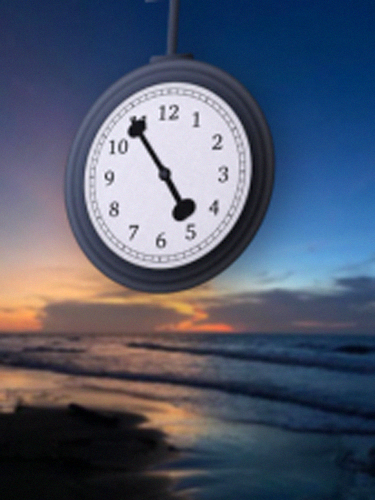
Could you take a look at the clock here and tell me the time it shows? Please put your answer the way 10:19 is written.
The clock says 4:54
